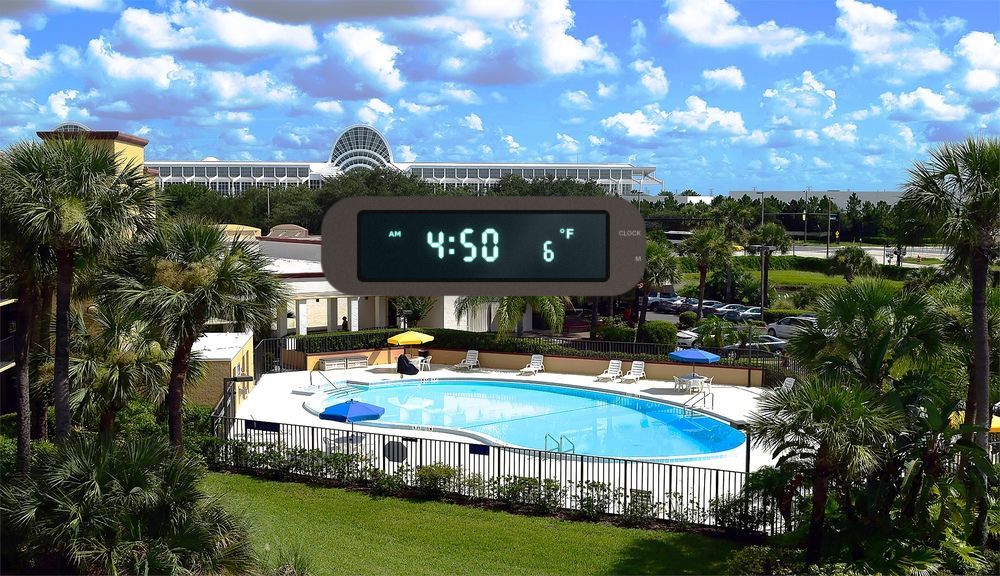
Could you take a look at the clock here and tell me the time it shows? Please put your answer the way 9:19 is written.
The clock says 4:50
